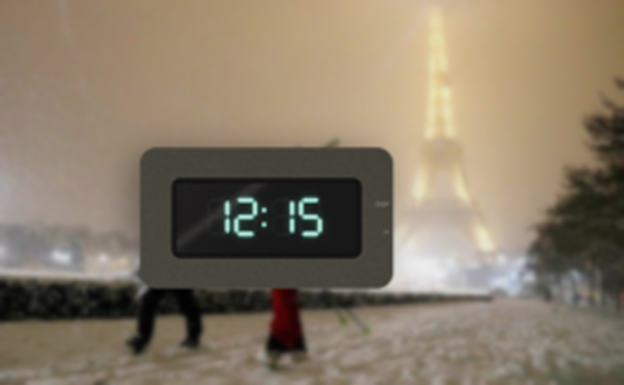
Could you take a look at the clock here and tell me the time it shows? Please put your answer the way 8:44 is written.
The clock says 12:15
